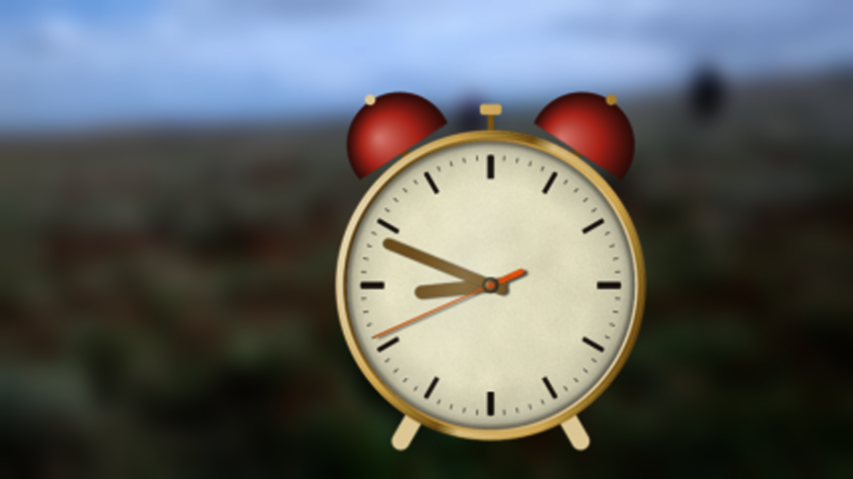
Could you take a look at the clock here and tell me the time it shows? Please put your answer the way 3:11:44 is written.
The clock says 8:48:41
